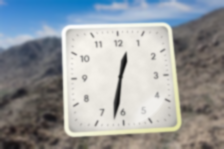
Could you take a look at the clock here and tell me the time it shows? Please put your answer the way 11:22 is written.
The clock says 12:32
